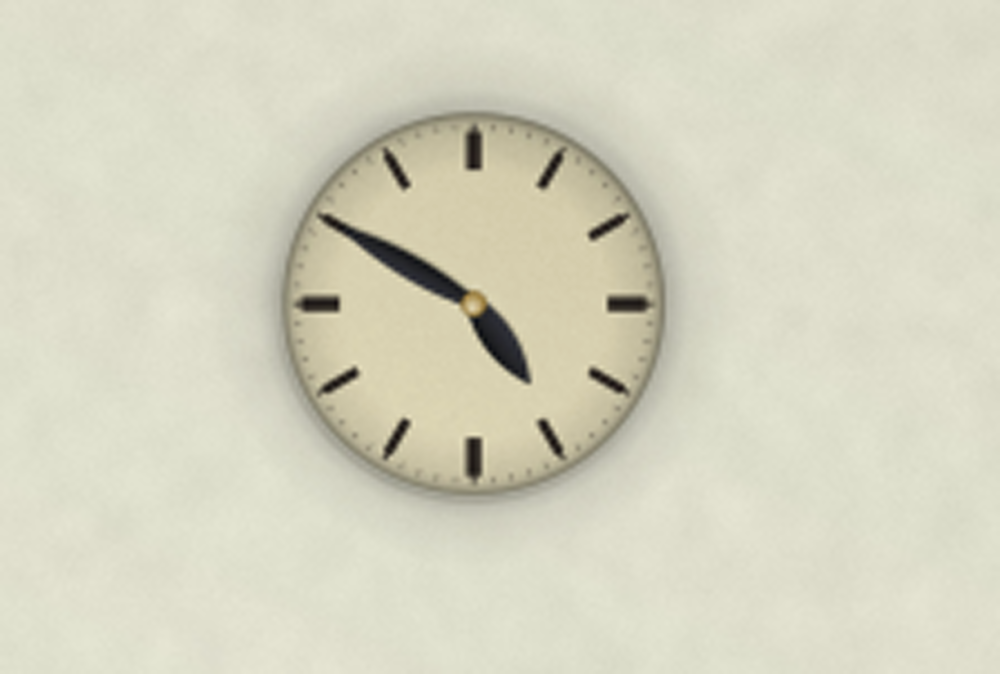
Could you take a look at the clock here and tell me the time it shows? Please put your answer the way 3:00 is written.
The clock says 4:50
